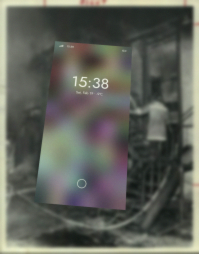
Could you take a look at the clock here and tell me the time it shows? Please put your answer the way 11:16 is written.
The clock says 15:38
